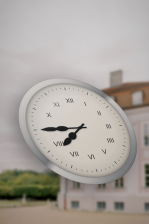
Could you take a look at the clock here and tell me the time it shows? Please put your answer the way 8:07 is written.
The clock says 7:45
